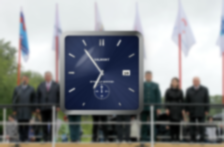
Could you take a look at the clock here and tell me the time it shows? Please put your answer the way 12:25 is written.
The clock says 6:54
